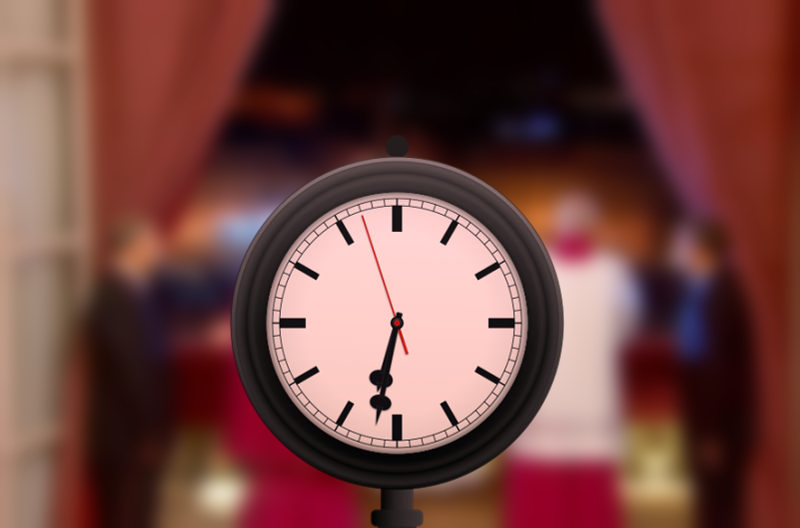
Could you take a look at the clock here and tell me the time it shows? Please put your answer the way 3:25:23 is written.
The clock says 6:31:57
